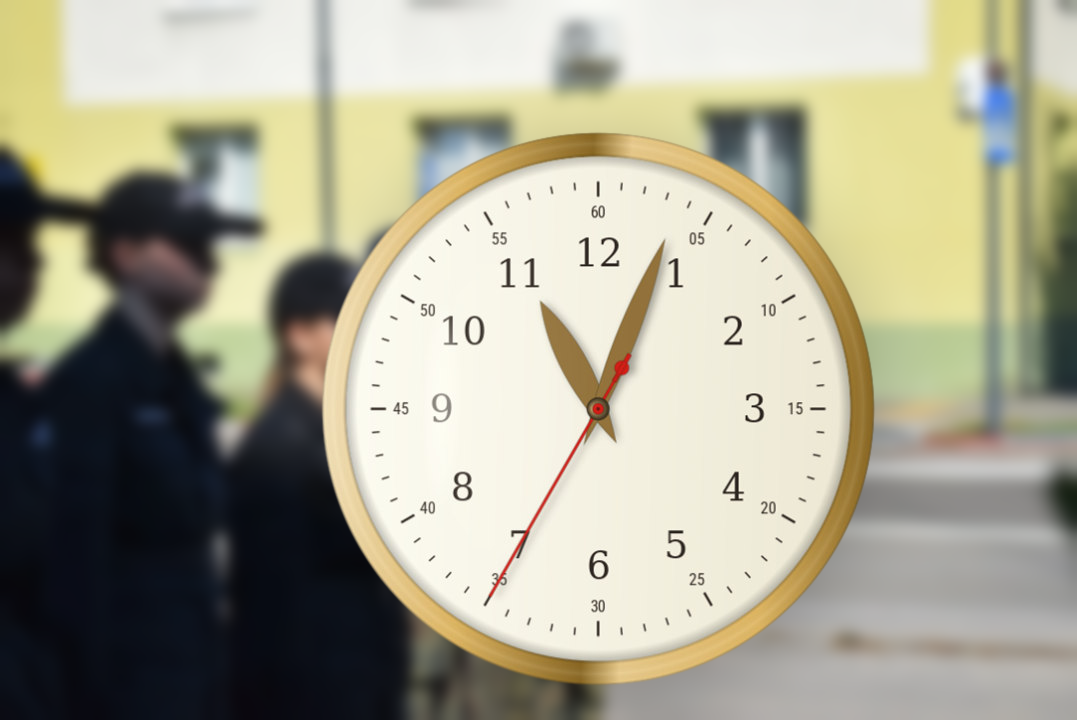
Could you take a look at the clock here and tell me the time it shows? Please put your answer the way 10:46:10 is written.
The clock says 11:03:35
